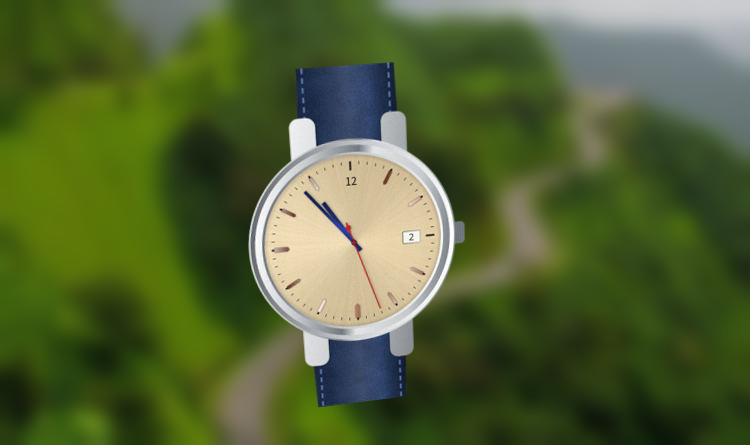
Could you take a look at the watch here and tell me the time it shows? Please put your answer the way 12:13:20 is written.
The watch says 10:53:27
